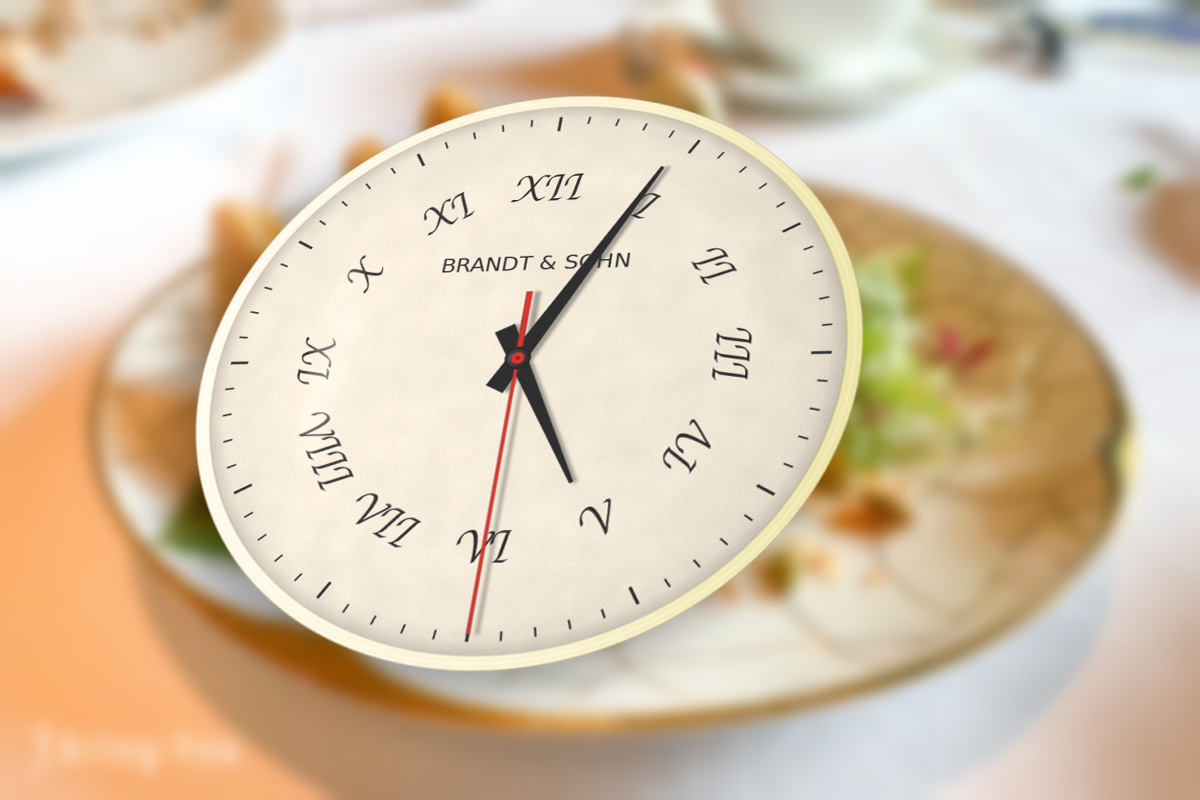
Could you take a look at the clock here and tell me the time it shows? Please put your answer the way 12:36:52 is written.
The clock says 5:04:30
